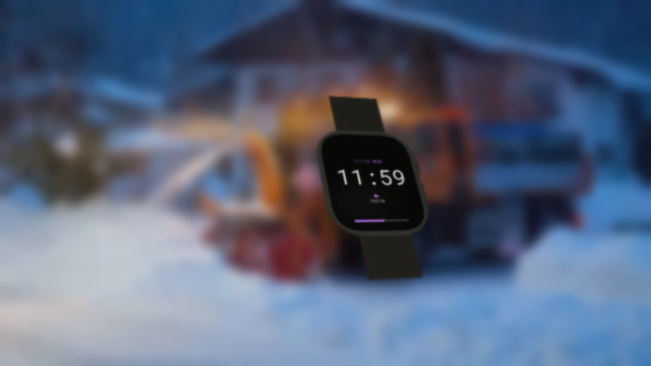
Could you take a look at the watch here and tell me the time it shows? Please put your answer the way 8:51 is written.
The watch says 11:59
